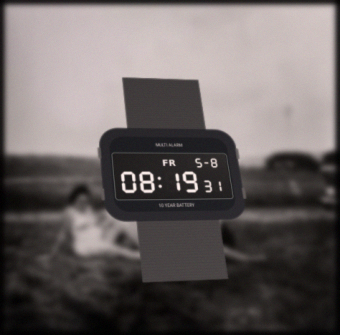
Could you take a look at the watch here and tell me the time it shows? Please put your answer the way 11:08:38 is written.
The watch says 8:19:31
